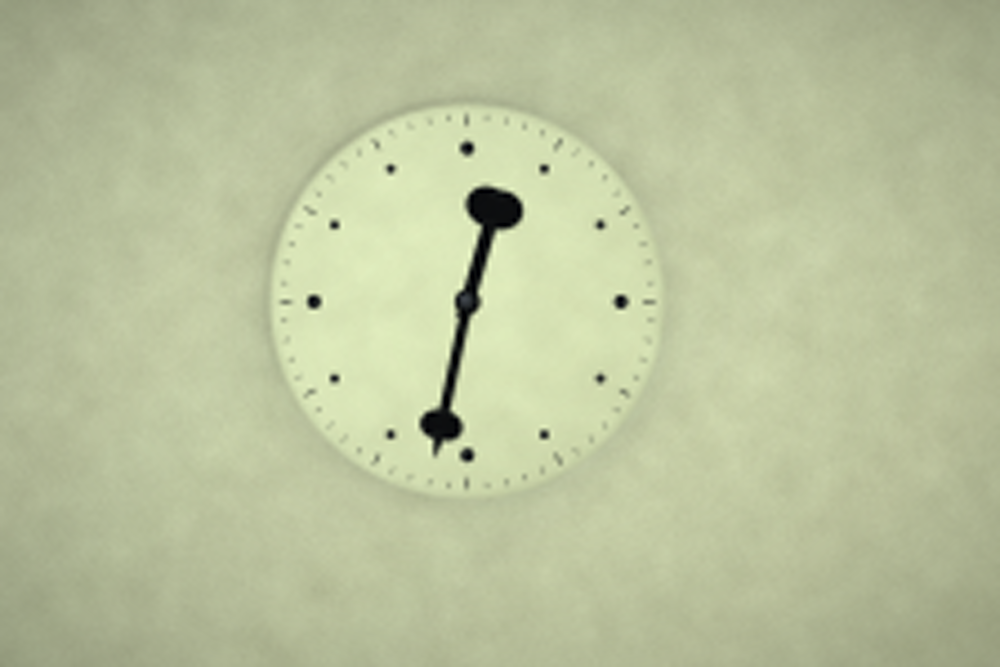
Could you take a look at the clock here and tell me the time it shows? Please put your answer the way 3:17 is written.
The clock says 12:32
